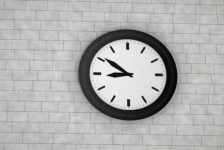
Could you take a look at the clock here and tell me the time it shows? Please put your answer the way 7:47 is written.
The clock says 8:51
